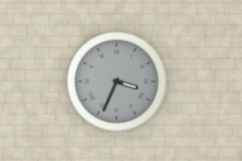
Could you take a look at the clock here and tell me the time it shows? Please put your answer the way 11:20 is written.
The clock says 3:34
